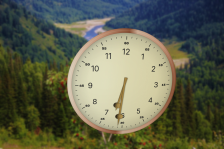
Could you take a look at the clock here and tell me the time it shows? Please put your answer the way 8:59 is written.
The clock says 6:31
